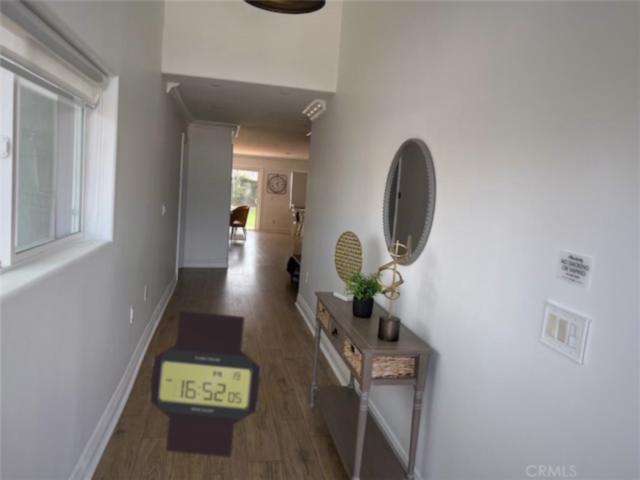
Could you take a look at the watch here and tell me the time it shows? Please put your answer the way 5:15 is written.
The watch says 16:52
